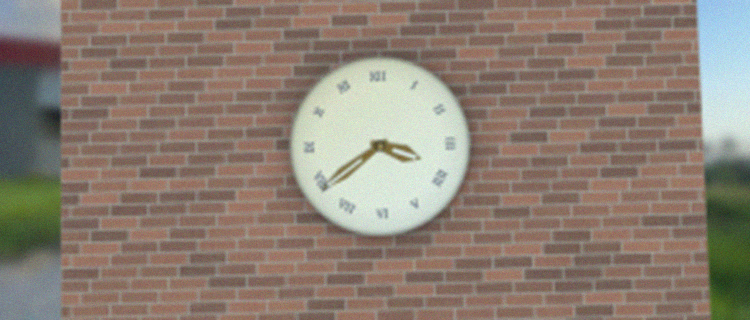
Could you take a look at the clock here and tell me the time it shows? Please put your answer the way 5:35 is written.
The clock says 3:39
